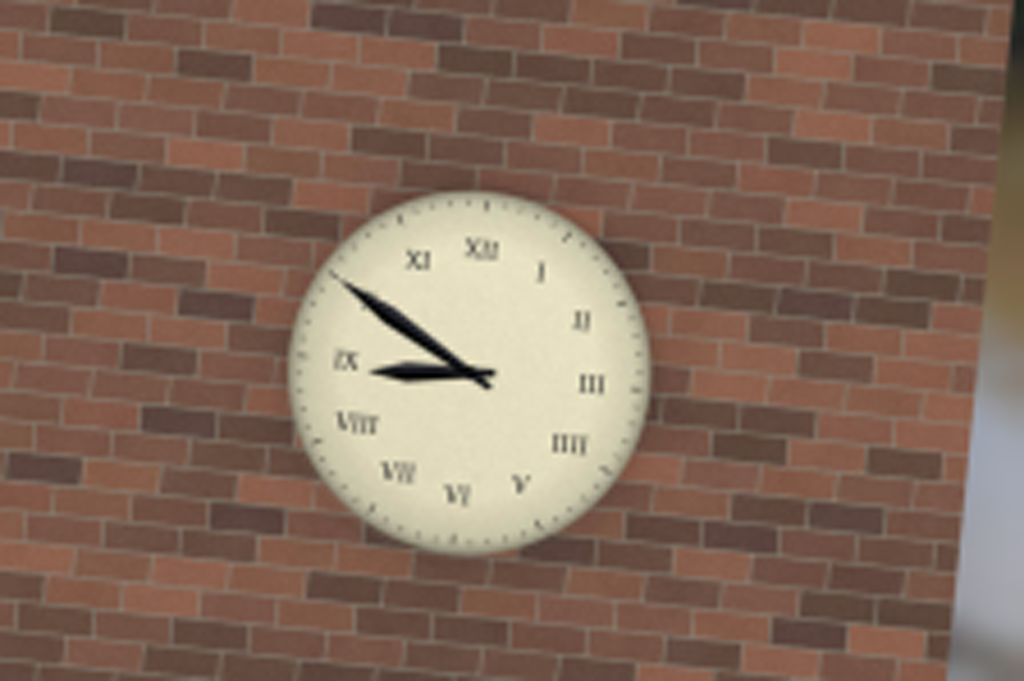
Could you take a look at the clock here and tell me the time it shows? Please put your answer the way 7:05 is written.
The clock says 8:50
